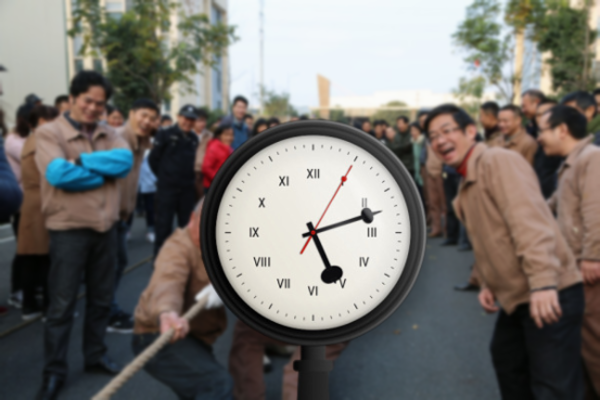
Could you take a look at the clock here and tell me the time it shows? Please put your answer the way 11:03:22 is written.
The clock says 5:12:05
